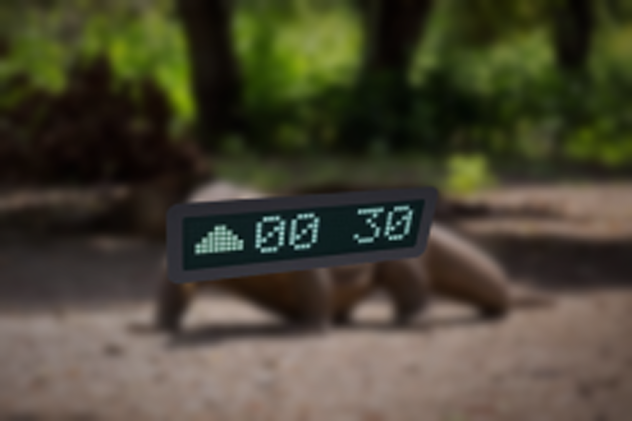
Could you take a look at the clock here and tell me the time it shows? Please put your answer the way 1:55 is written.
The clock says 0:30
